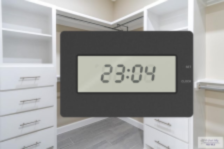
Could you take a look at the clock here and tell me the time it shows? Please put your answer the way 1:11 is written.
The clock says 23:04
